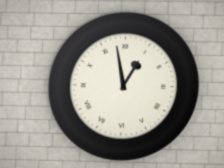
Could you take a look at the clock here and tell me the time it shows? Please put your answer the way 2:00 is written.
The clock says 12:58
